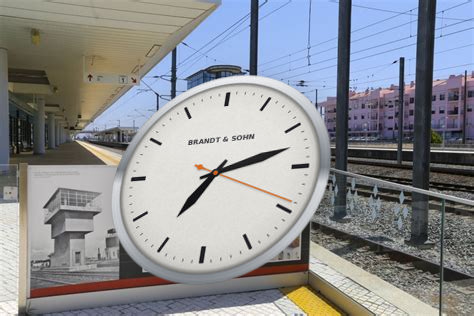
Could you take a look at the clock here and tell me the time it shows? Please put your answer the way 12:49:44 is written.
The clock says 7:12:19
